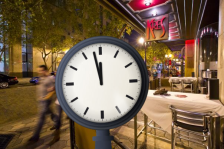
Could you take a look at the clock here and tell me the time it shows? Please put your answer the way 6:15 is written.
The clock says 11:58
